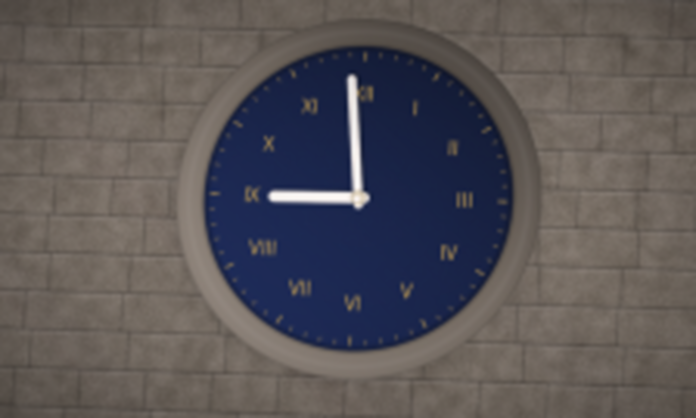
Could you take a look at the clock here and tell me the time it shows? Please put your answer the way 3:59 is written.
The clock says 8:59
